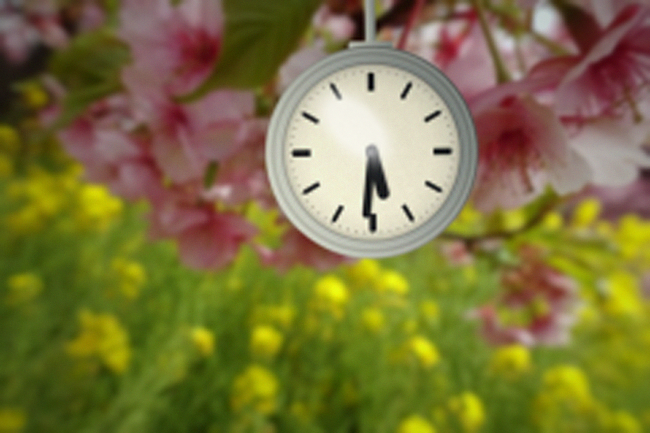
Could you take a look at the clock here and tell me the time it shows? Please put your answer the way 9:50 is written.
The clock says 5:31
